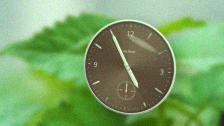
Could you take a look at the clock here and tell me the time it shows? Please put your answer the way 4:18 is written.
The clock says 4:55
